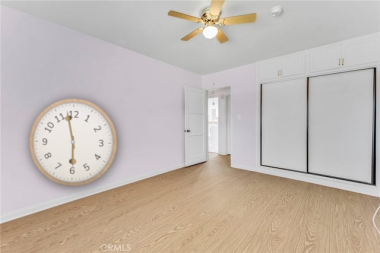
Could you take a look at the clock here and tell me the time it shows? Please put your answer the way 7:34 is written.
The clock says 5:58
